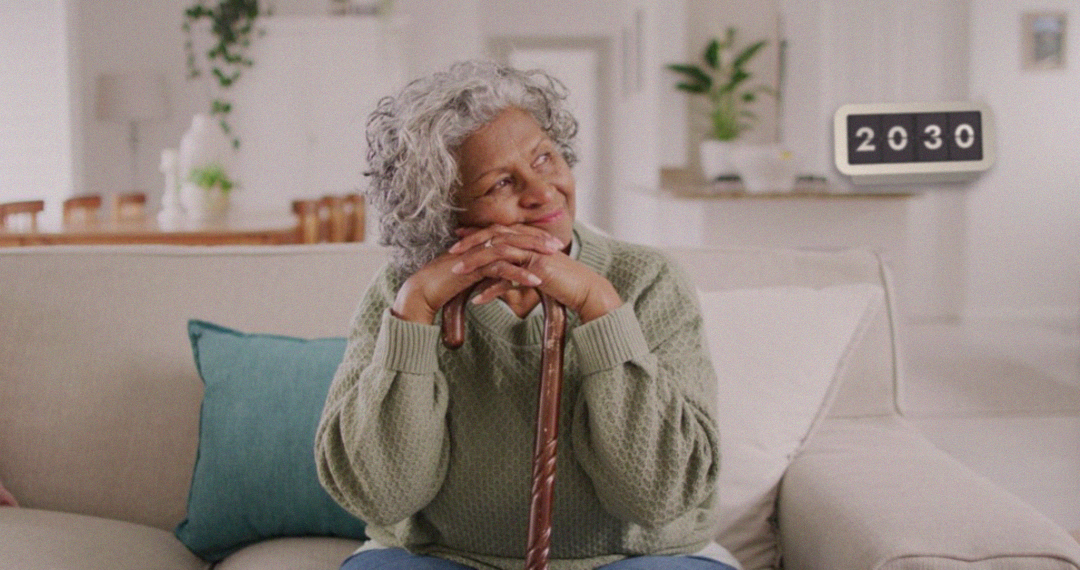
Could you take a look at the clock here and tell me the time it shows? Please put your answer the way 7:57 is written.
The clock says 20:30
